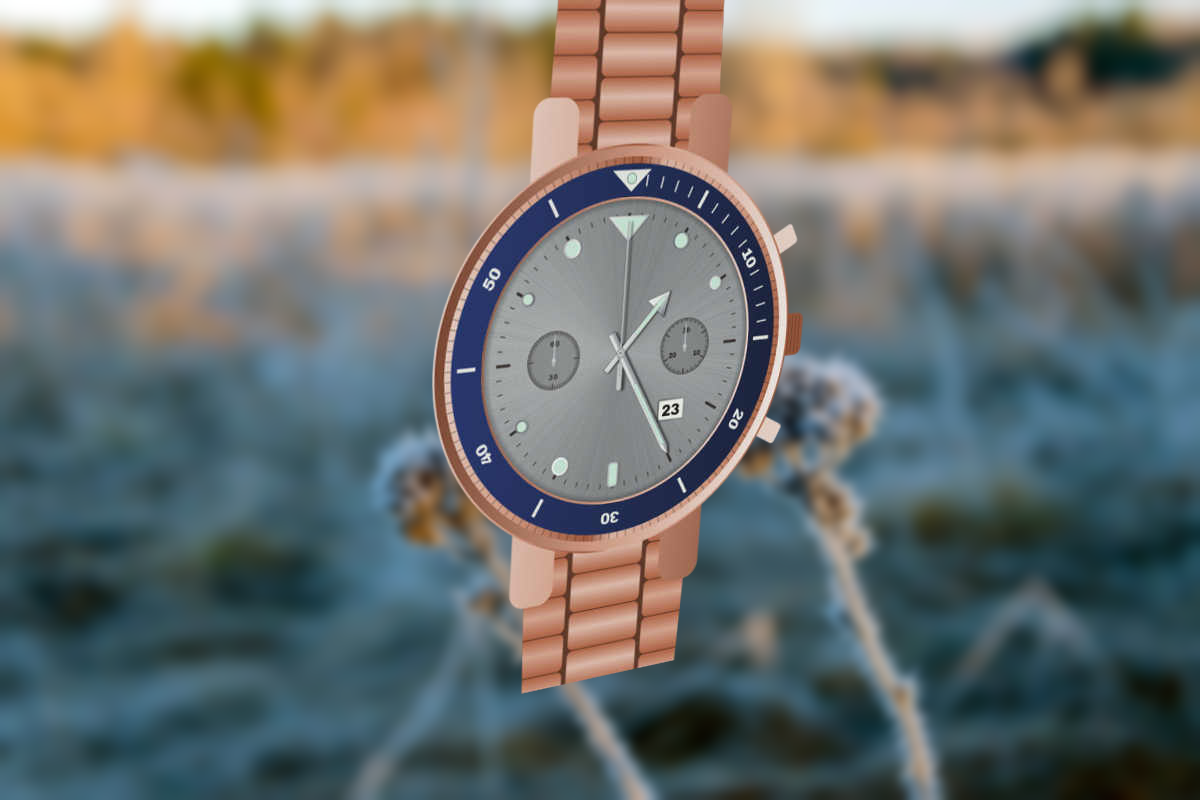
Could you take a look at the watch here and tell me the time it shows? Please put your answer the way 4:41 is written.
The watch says 1:25
